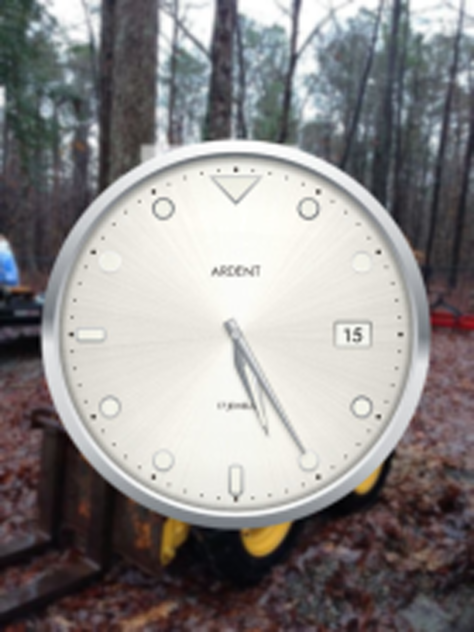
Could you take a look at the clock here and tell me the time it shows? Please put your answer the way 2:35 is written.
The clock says 5:25
